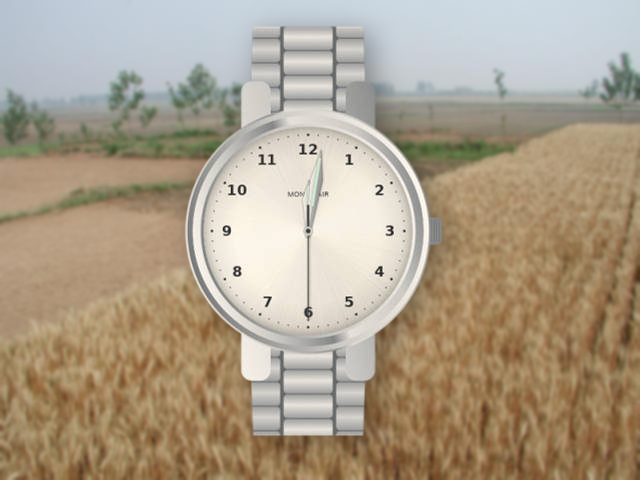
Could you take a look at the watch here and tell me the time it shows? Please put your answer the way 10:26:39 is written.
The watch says 12:01:30
